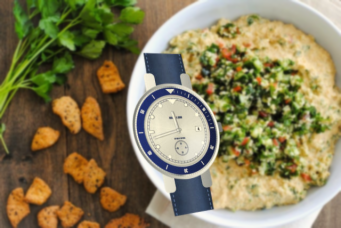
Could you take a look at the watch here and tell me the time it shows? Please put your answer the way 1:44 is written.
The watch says 11:43
